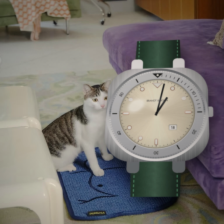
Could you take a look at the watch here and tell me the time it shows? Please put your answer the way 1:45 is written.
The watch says 1:02
